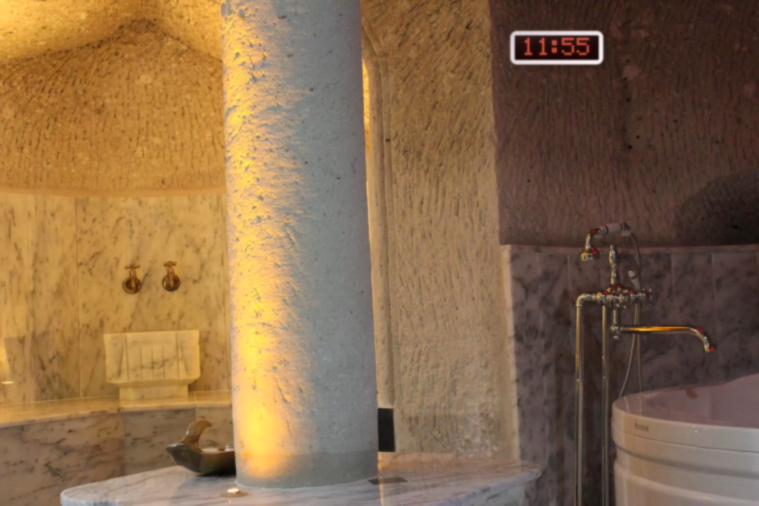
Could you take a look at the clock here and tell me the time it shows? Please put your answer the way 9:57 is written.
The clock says 11:55
